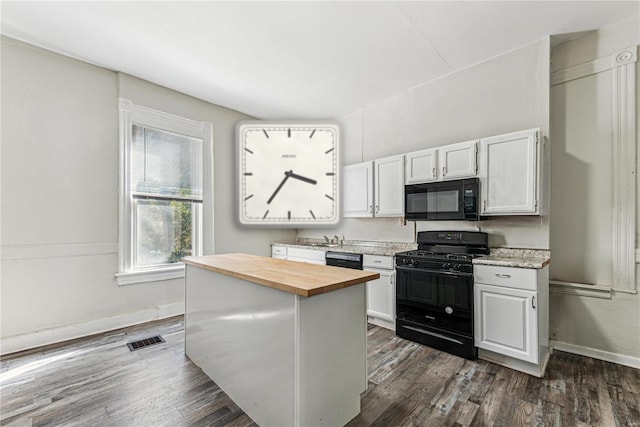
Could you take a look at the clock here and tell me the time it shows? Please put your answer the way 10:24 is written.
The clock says 3:36
